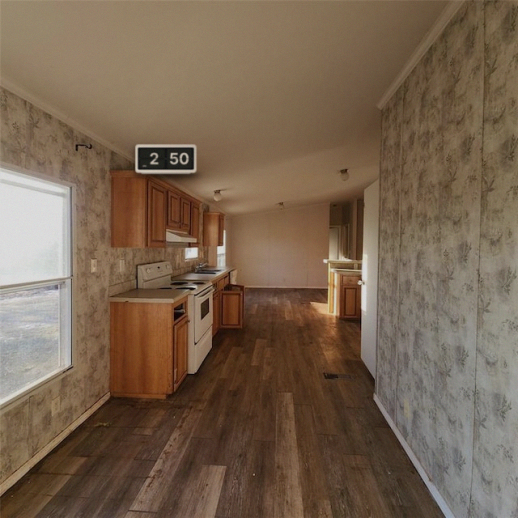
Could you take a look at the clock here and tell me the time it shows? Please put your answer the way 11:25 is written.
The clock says 2:50
